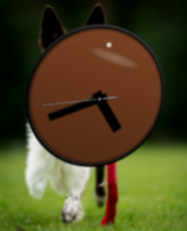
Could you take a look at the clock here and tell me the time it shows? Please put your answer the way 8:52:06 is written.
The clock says 4:40:43
